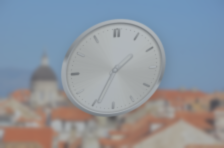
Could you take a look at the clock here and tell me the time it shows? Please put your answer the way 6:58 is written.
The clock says 1:34
